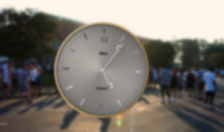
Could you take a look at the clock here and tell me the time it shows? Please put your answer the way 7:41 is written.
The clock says 5:06
